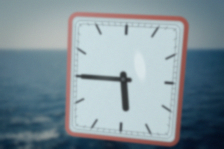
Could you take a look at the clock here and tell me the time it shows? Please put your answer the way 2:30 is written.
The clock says 5:45
